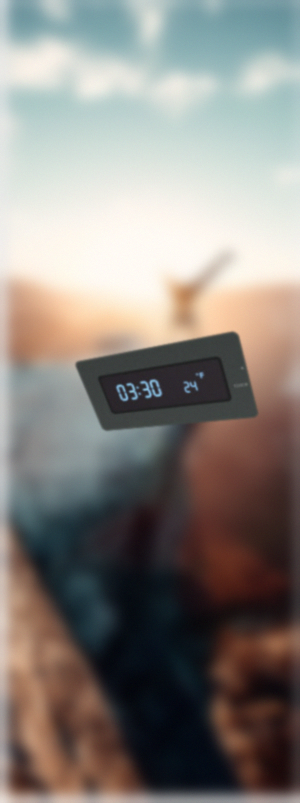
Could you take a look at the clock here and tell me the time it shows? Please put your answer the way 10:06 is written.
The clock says 3:30
